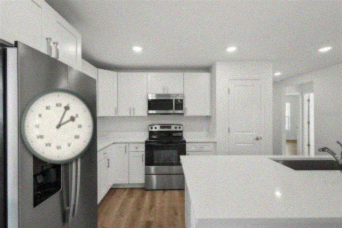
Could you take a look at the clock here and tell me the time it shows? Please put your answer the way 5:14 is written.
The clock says 2:04
